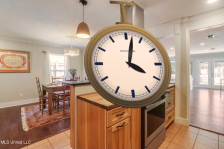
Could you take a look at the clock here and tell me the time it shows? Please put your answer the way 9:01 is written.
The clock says 4:02
